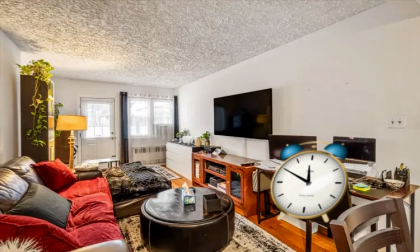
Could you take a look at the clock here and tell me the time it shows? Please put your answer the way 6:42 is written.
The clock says 11:50
